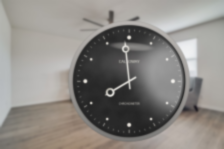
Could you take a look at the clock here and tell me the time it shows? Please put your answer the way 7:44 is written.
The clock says 7:59
